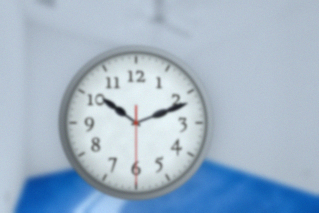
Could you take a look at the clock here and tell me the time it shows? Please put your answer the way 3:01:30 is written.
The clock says 10:11:30
